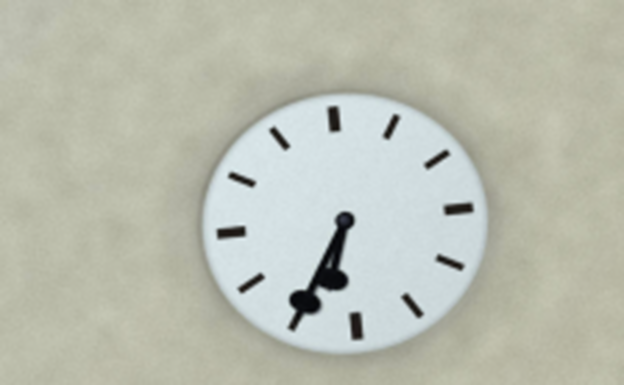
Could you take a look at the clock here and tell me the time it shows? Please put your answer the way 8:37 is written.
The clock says 6:35
